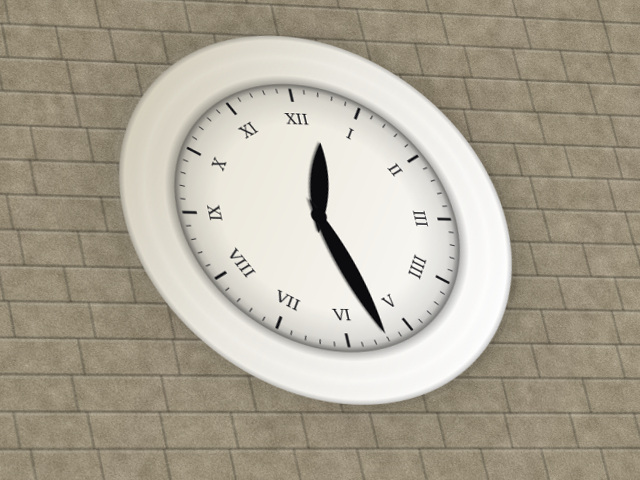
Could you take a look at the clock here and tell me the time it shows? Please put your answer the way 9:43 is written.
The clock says 12:27
